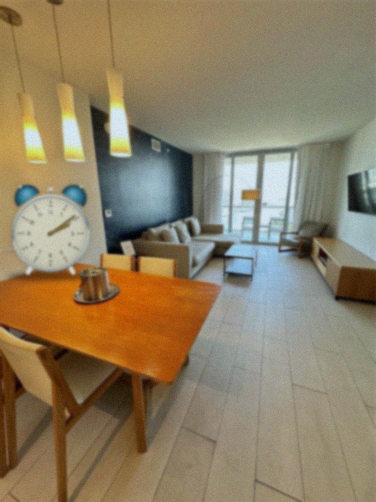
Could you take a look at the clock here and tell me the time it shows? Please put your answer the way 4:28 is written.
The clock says 2:09
